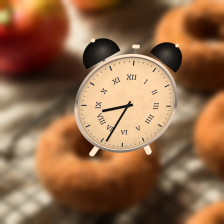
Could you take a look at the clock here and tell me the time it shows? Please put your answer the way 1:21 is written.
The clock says 8:34
